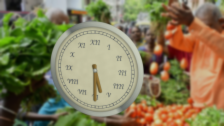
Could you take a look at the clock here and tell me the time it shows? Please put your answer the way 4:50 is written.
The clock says 5:30
